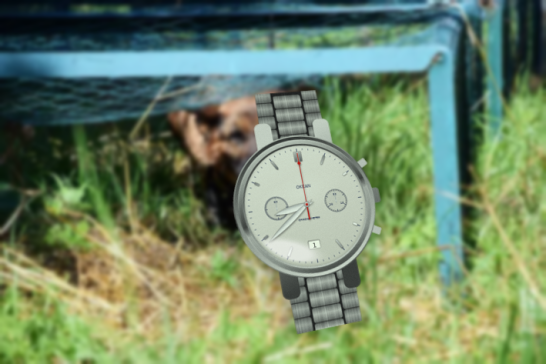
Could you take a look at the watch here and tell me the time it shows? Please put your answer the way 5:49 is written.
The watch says 8:39
